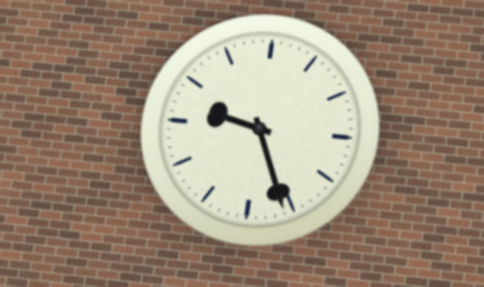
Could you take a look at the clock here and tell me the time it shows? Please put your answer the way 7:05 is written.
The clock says 9:26
